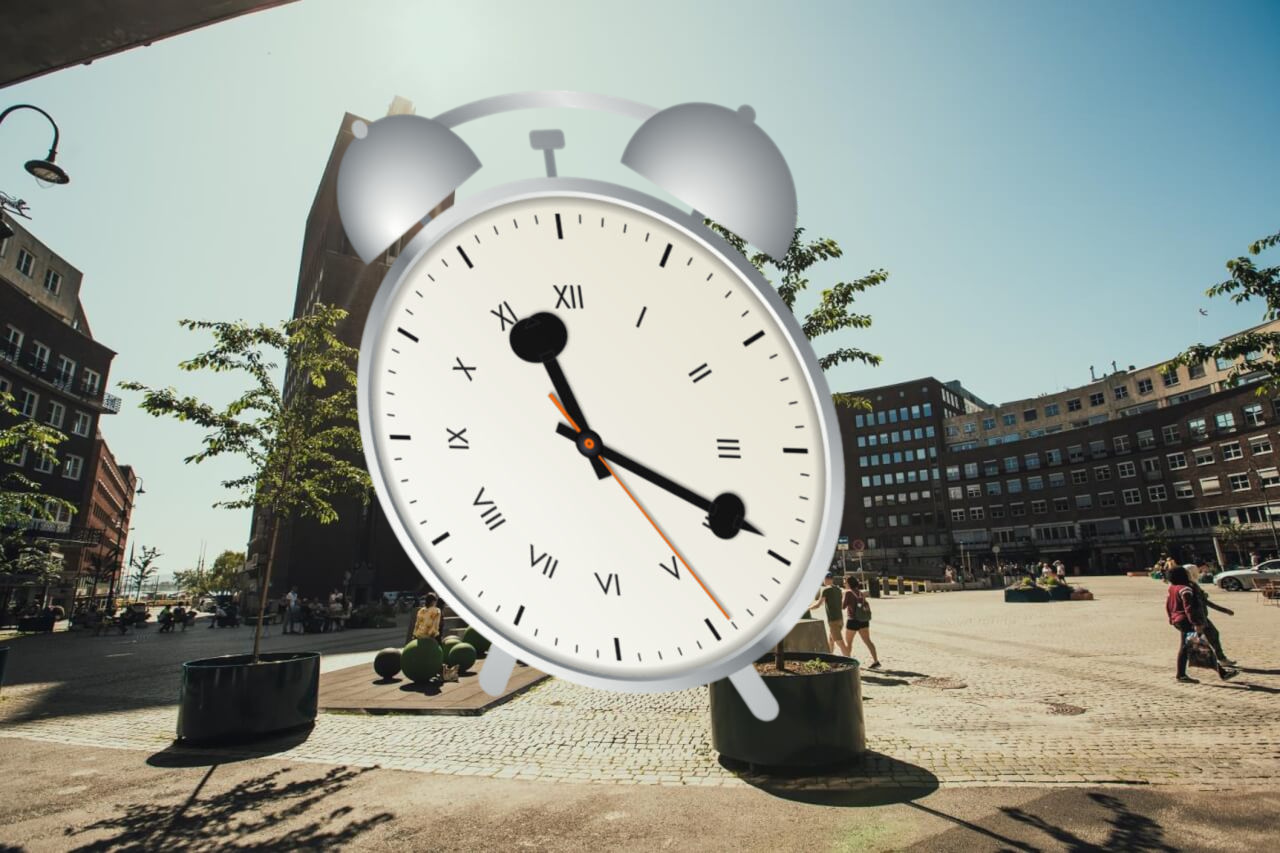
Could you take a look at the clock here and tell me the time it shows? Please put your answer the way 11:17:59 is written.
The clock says 11:19:24
